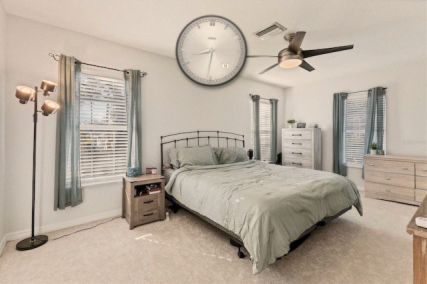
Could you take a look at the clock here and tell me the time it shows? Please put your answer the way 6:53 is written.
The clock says 8:31
